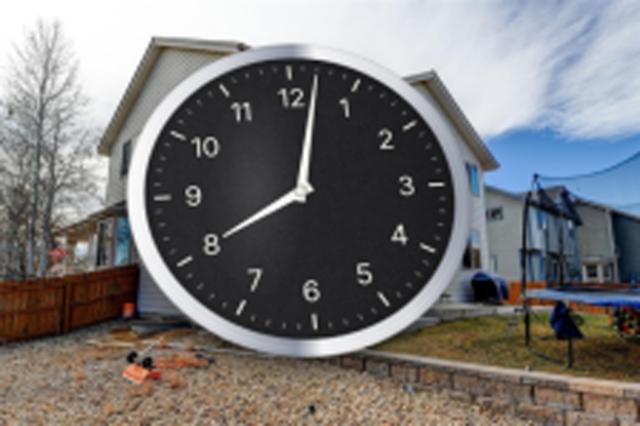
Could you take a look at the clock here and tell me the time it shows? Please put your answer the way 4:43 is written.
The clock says 8:02
